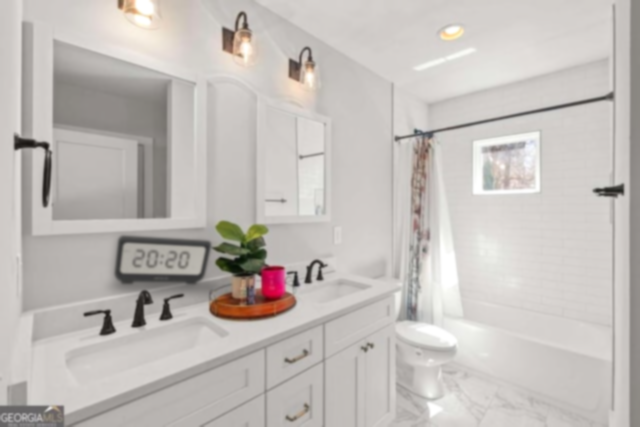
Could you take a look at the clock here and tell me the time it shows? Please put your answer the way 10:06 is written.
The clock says 20:20
